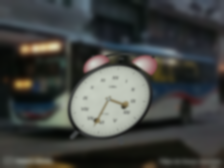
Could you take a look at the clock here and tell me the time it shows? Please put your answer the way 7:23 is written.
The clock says 3:32
